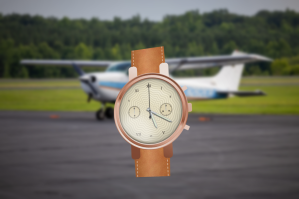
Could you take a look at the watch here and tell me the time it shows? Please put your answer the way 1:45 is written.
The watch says 5:20
